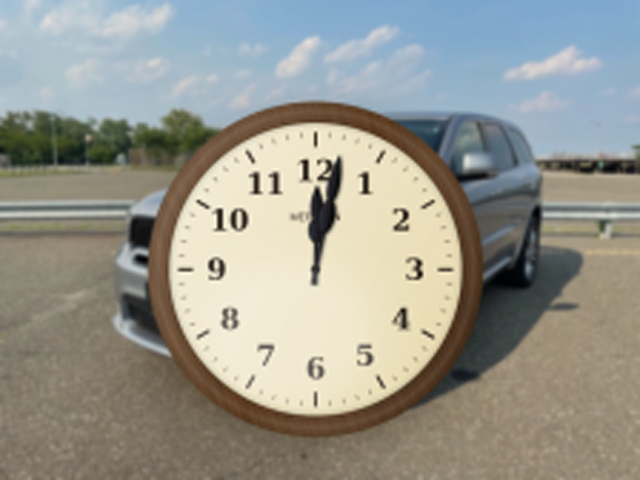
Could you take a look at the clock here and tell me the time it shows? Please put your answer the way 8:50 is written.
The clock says 12:02
